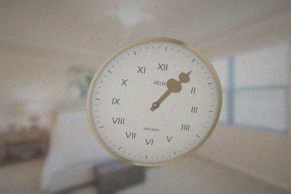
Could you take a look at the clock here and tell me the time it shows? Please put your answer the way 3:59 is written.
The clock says 1:06
